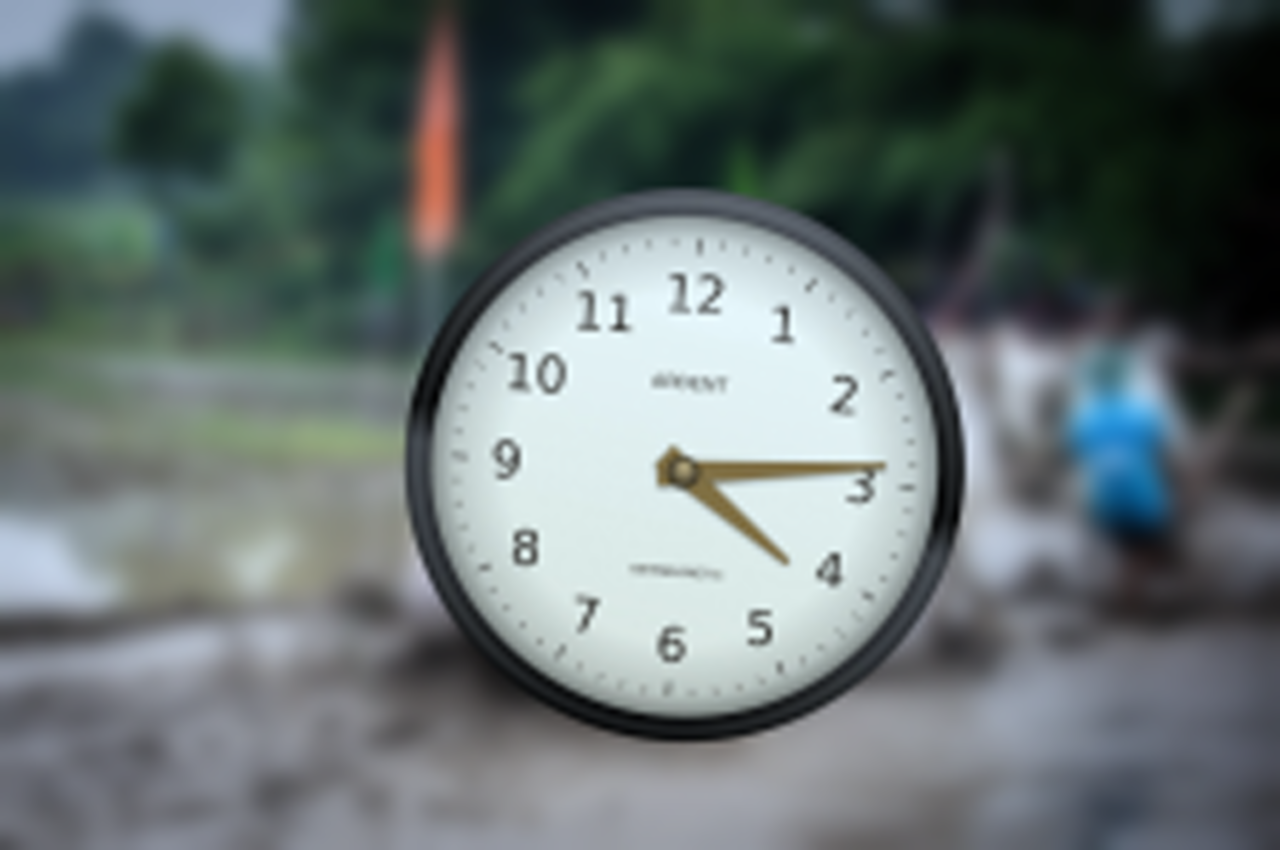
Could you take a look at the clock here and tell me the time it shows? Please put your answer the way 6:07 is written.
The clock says 4:14
